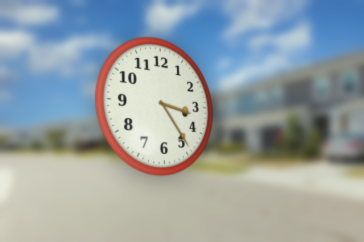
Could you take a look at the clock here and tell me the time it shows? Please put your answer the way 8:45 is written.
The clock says 3:24
